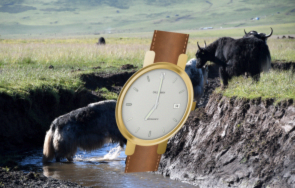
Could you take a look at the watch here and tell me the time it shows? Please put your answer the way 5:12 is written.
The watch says 7:00
